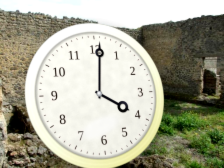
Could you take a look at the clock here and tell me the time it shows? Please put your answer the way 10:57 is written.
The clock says 4:01
